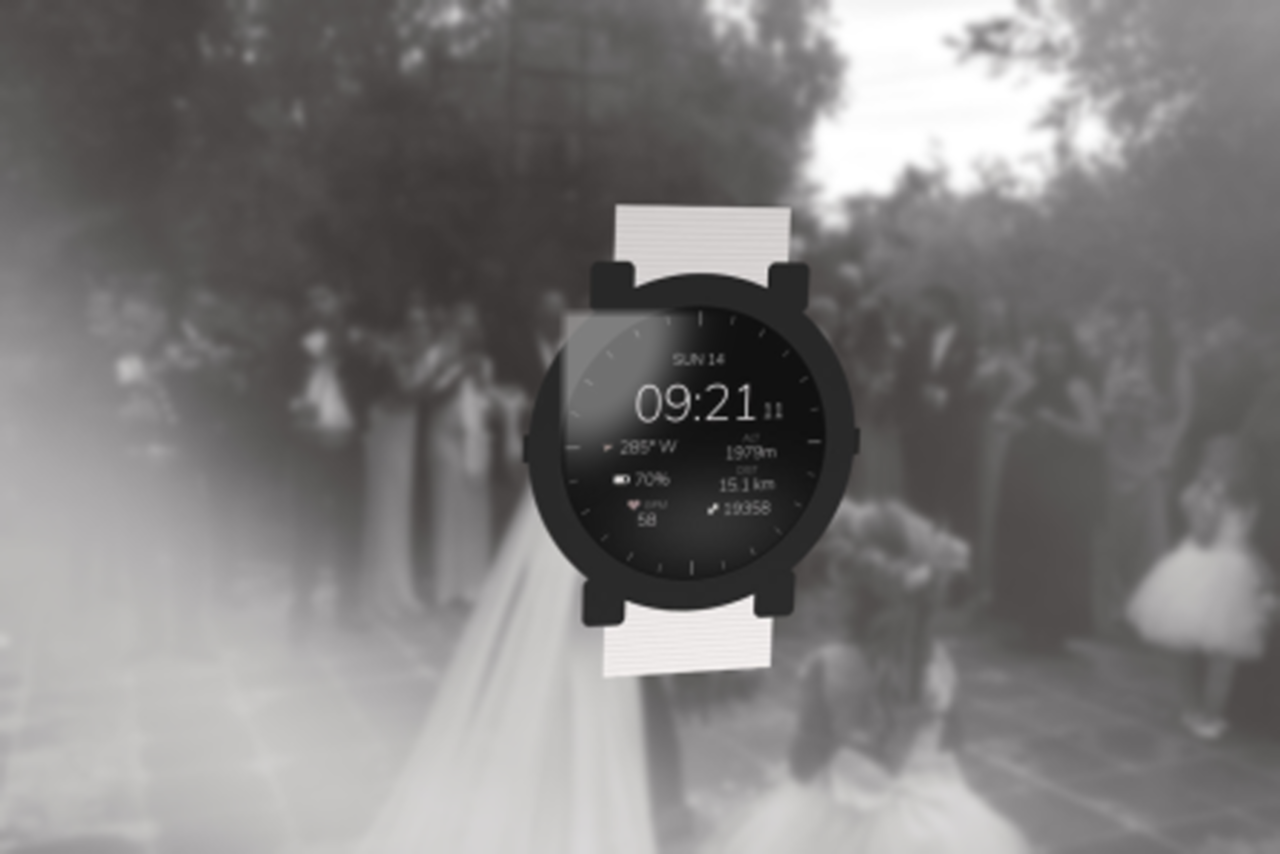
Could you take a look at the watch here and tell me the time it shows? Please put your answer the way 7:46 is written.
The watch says 9:21
